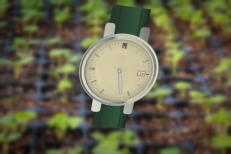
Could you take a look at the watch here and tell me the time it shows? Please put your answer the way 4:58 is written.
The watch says 5:28
